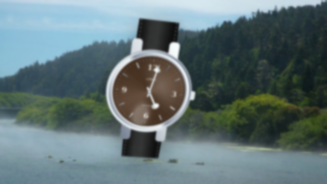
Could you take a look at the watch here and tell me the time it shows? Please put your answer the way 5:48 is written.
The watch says 5:02
